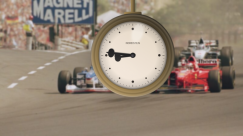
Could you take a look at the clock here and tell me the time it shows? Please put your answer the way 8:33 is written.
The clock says 8:46
